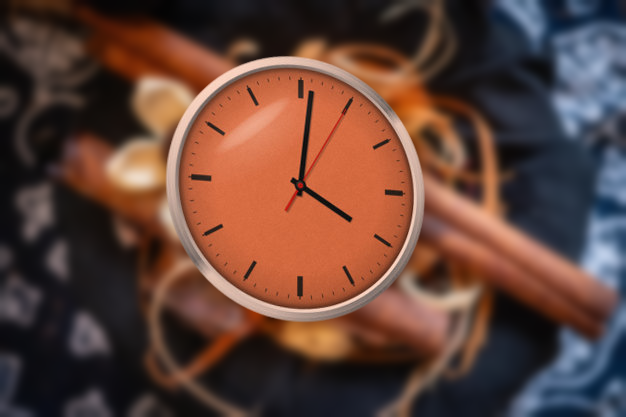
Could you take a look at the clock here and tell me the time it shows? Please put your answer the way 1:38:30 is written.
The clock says 4:01:05
